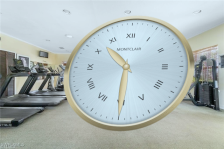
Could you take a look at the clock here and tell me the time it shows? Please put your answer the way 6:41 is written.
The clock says 10:30
